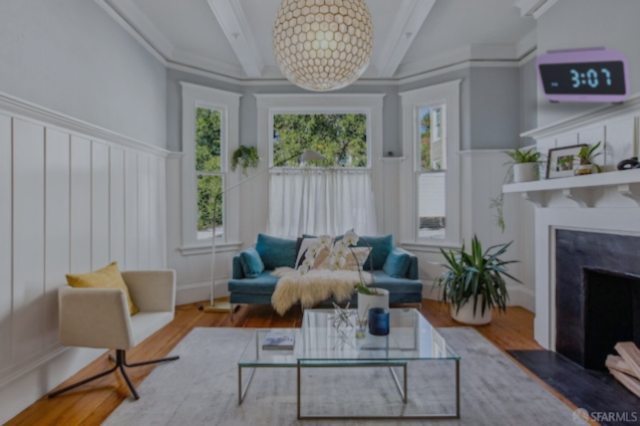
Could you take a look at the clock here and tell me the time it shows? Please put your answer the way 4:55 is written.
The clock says 3:07
